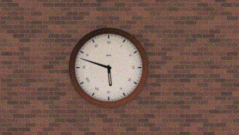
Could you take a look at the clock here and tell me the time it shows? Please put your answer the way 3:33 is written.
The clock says 5:48
